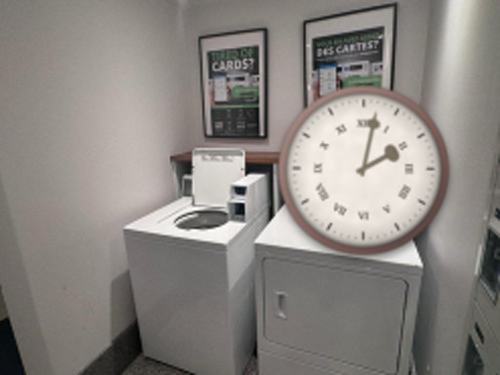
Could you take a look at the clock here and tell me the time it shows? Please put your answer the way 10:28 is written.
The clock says 2:02
